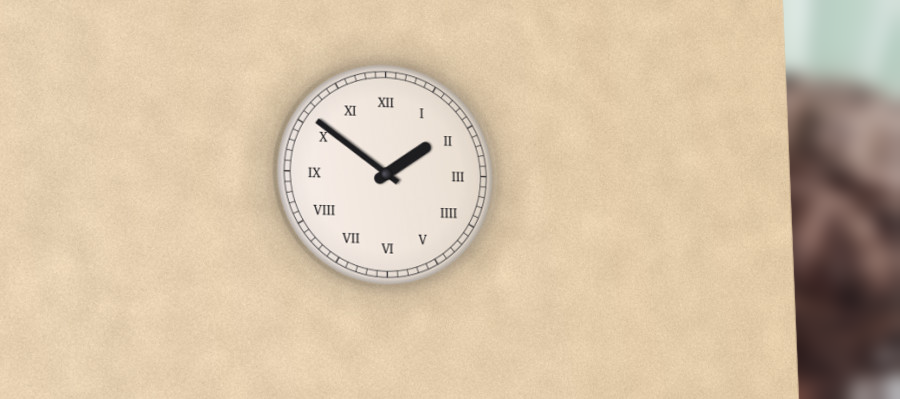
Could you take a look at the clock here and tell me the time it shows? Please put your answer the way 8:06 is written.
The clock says 1:51
